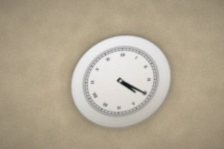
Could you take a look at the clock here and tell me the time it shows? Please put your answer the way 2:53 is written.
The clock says 4:20
